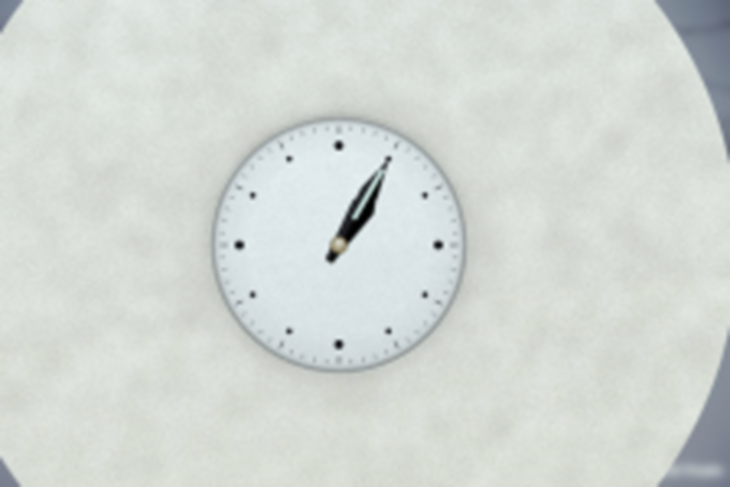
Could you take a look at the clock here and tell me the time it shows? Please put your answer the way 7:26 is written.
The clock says 1:05
